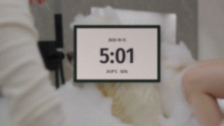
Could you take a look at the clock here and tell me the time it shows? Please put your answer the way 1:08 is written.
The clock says 5:01
